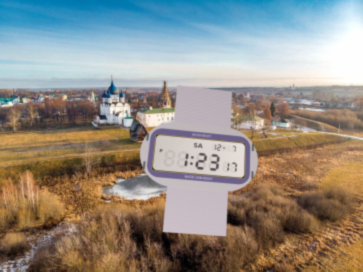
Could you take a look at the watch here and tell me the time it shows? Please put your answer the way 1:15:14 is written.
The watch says 1:23:17
